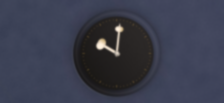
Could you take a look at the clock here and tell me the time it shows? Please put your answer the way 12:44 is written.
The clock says 10:01
